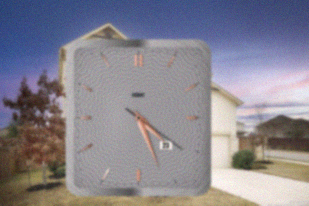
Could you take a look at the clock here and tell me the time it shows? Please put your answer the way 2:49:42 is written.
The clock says 4:26:21
